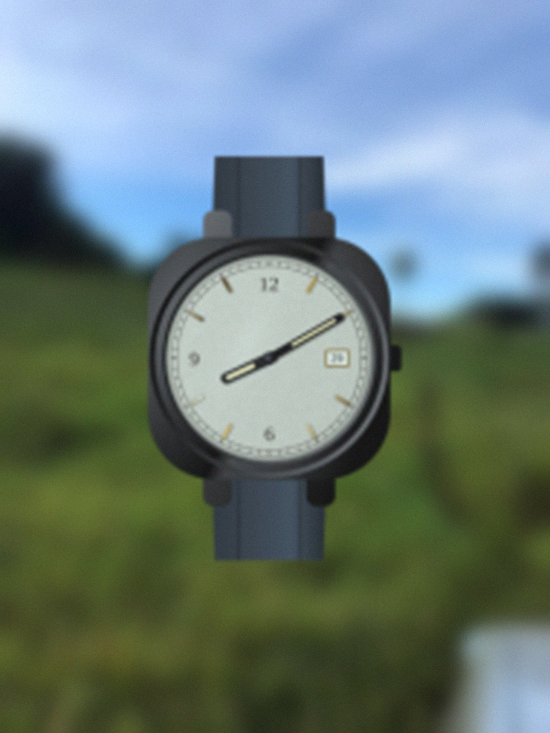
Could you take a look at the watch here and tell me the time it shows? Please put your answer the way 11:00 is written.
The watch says 8:10
